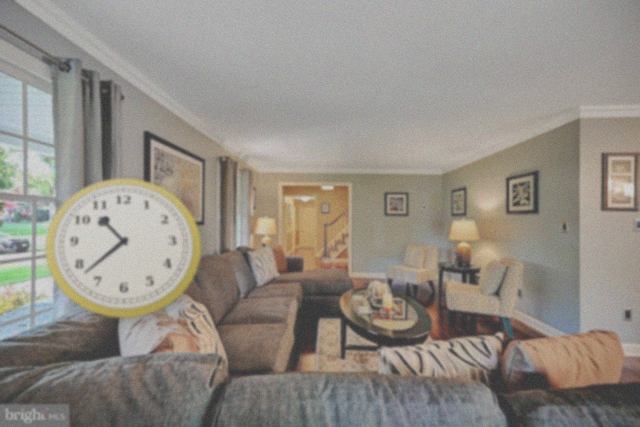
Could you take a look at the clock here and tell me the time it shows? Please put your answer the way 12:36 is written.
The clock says 10:38
